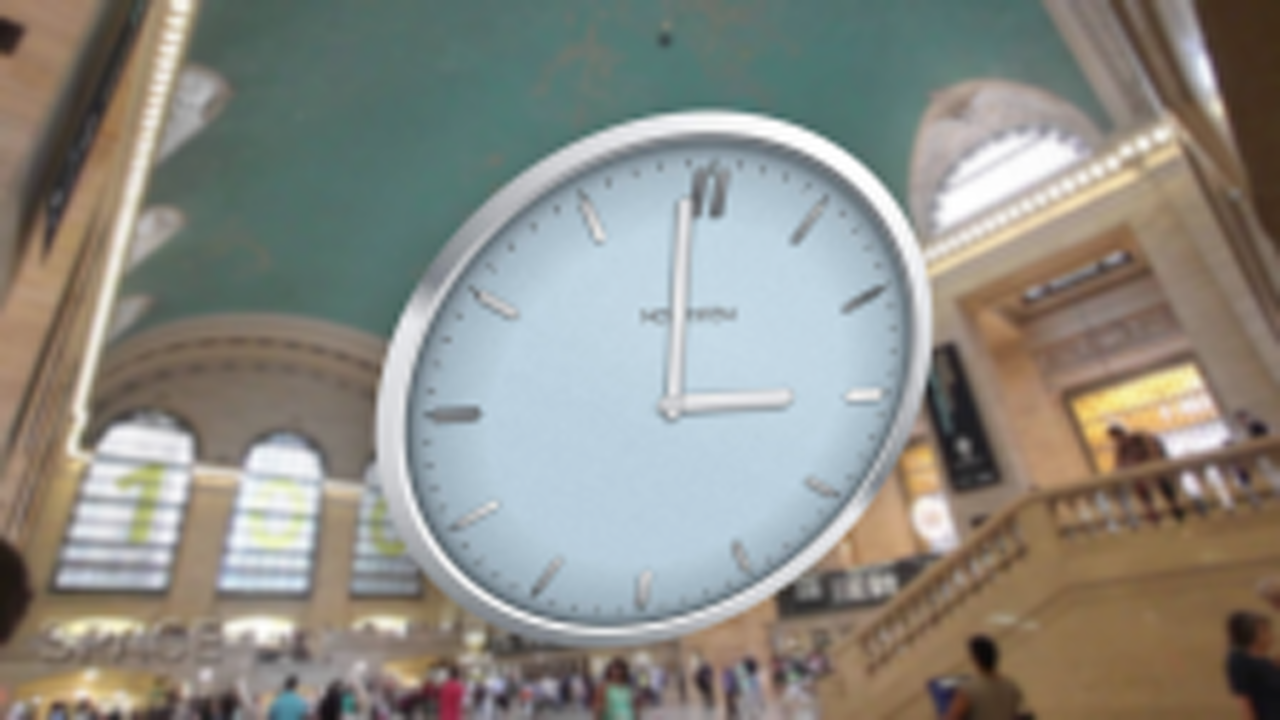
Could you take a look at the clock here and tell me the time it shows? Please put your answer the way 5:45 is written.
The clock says 2:59
